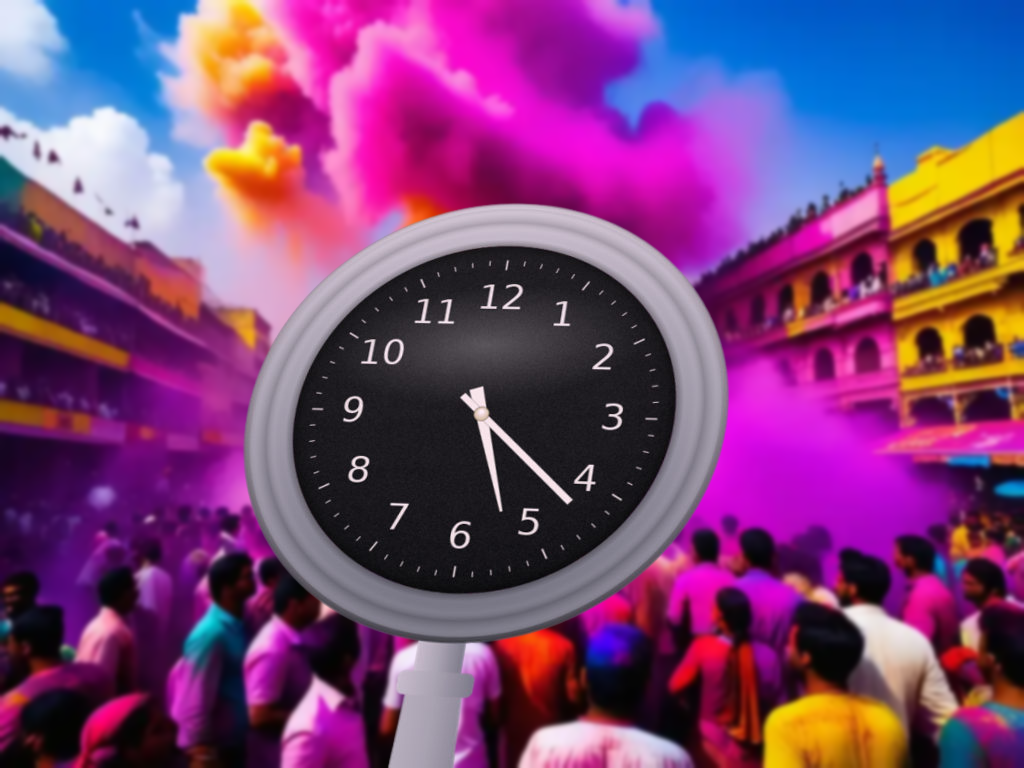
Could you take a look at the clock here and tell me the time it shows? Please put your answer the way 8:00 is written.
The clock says 5:22
